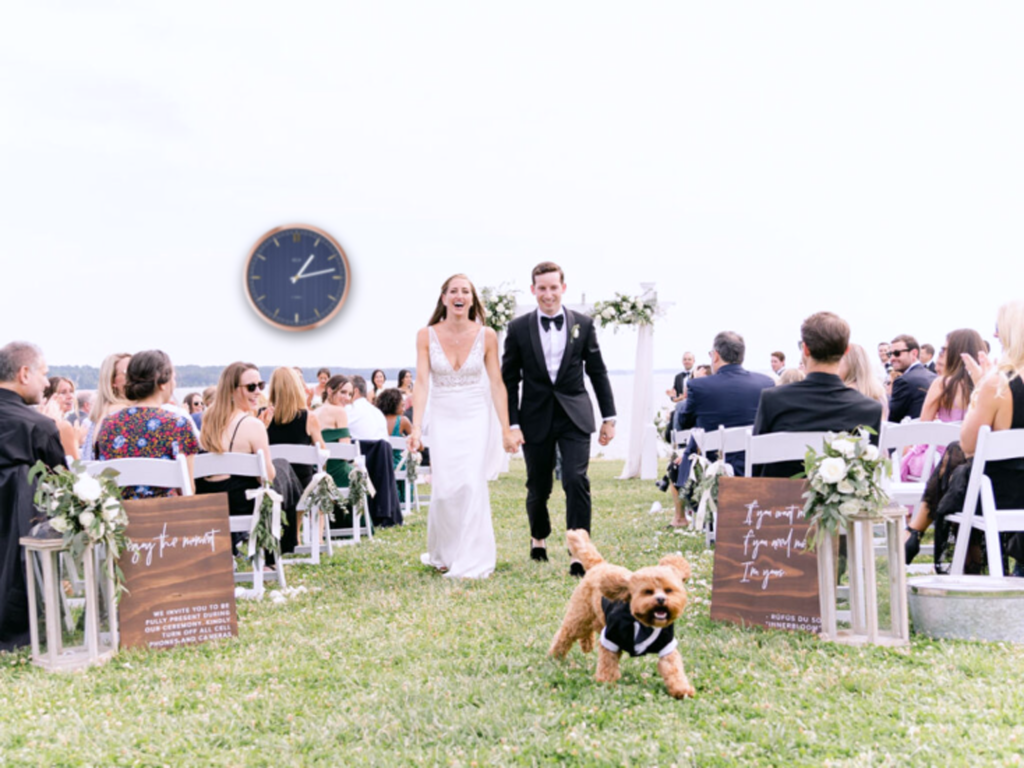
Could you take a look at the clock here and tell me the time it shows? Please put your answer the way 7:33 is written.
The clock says 1:13
